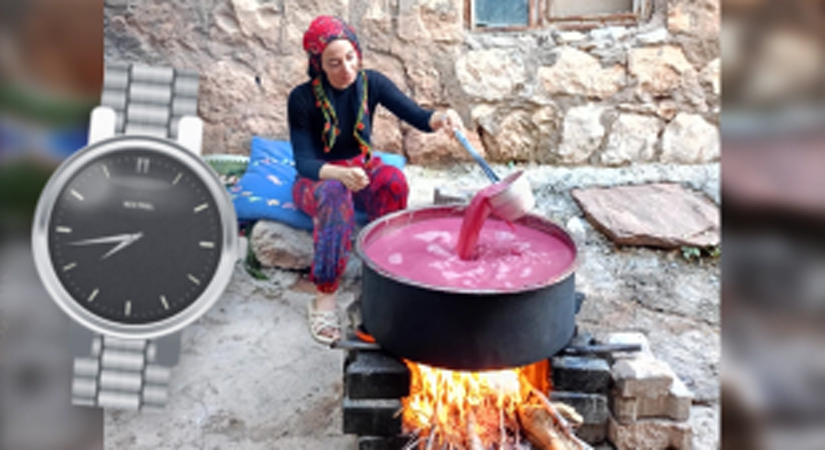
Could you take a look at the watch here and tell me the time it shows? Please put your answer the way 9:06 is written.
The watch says 7:43
